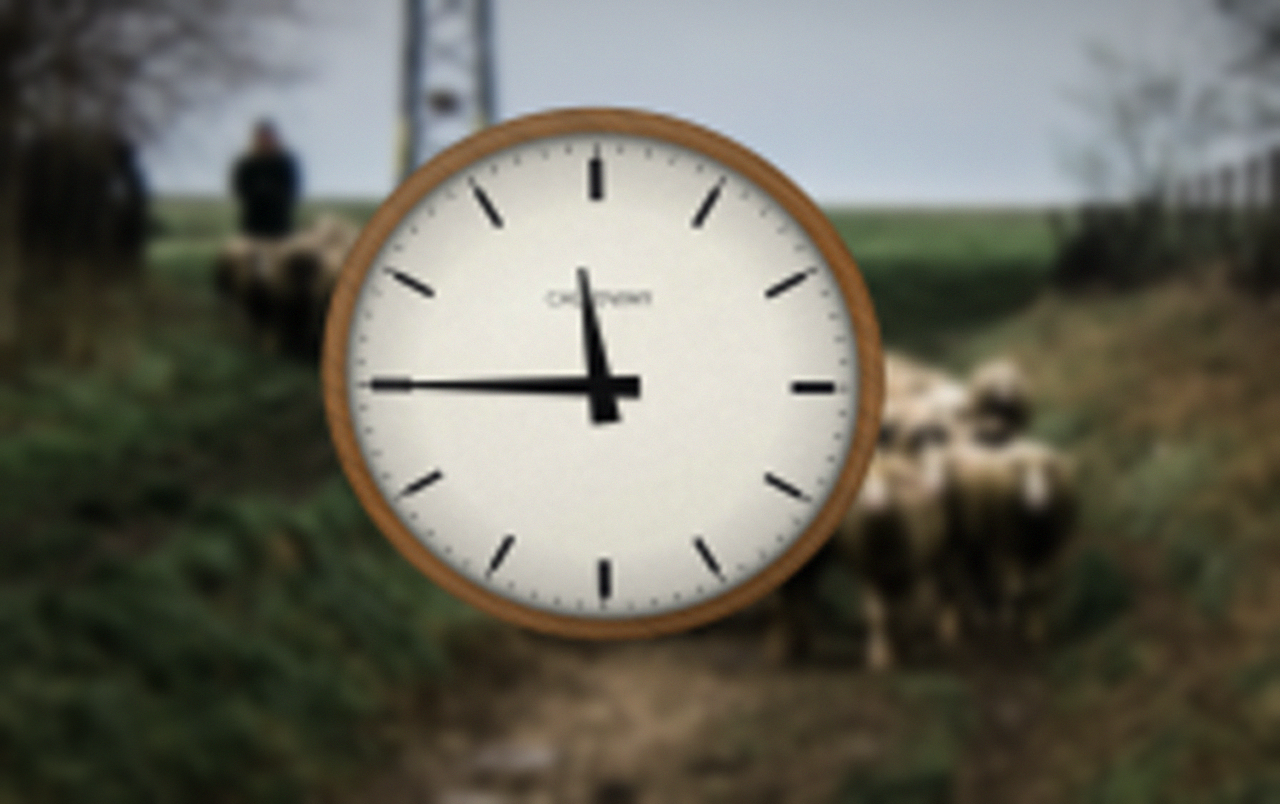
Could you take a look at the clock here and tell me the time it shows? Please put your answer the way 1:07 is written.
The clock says 11:45
